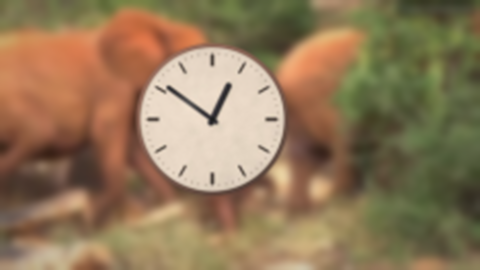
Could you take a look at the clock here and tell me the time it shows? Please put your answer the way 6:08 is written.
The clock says 12:51
